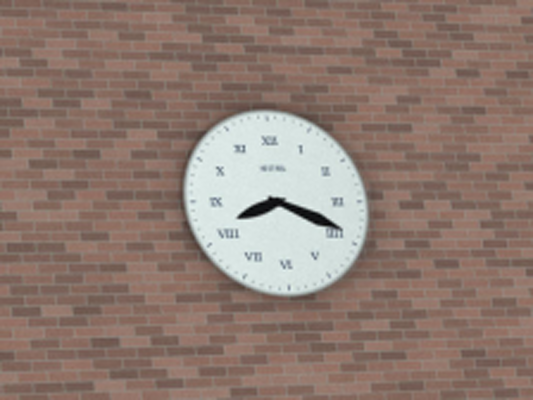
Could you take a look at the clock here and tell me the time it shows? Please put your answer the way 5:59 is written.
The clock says 8:19
